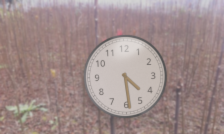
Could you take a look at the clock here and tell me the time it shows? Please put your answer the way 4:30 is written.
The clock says 4:29
